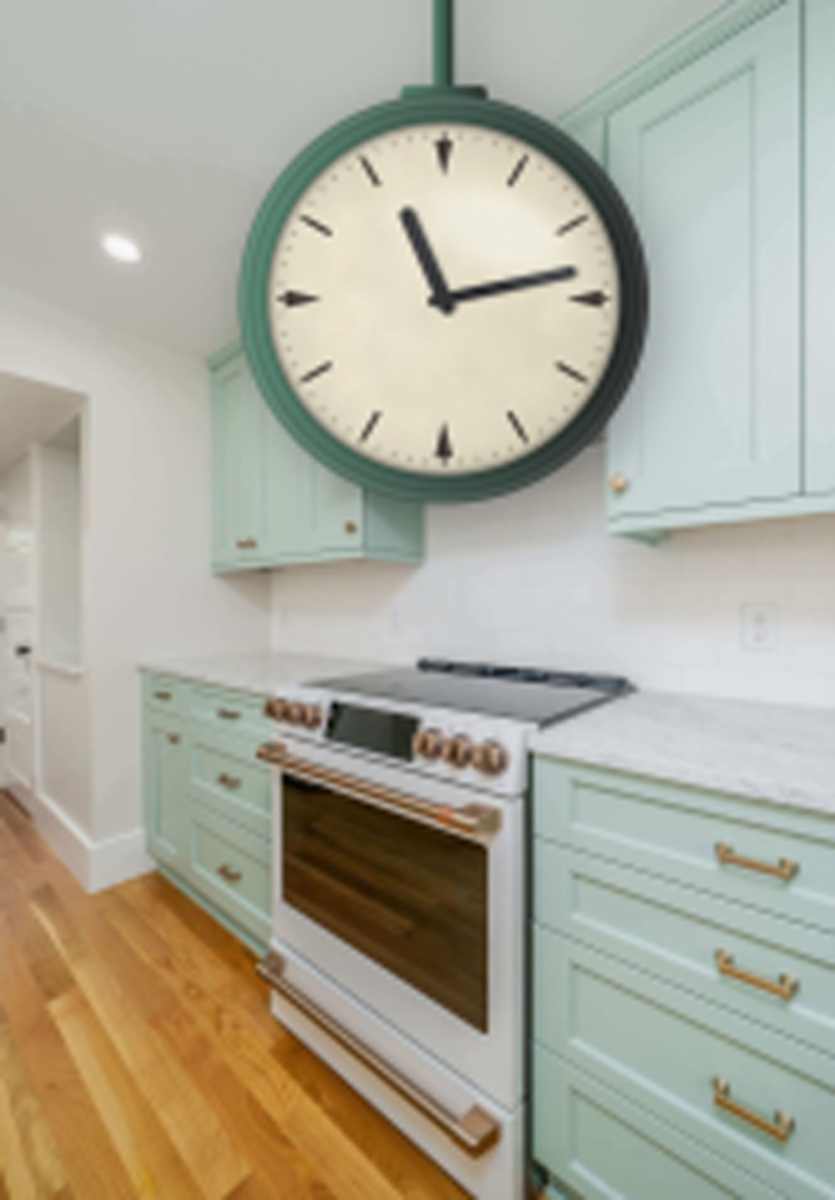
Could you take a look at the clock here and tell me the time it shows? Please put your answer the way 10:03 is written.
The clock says 11:13
